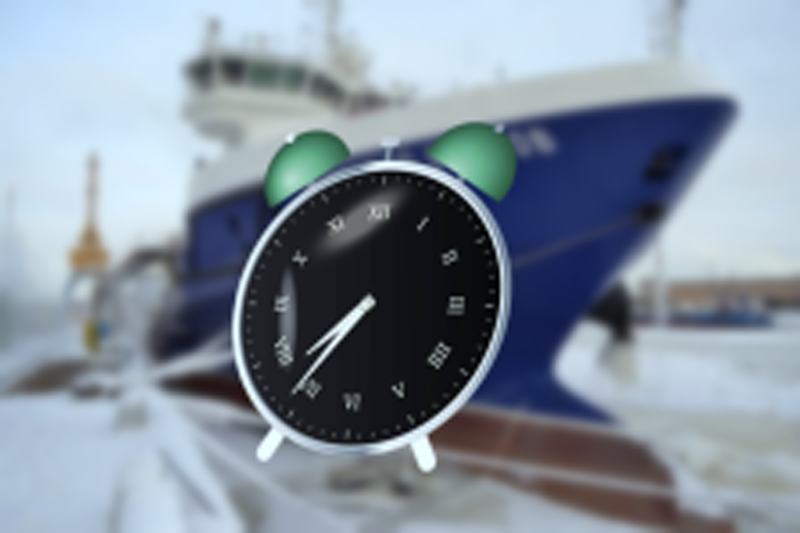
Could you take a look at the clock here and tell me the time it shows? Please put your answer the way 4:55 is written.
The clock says 7:36
